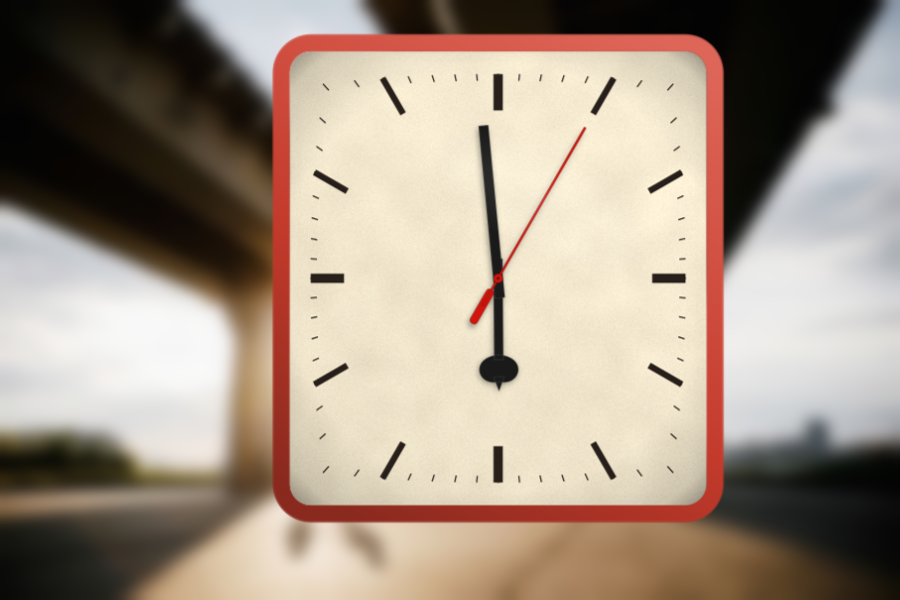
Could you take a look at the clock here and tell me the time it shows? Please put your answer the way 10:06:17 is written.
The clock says 5:59:05
